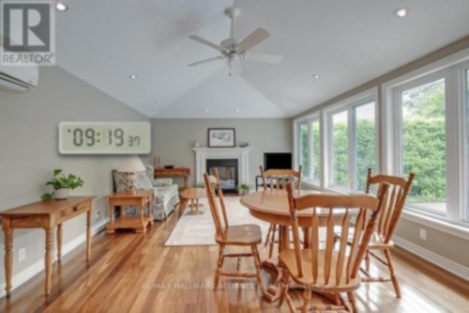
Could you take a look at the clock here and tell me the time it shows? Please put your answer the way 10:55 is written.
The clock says 9:19
